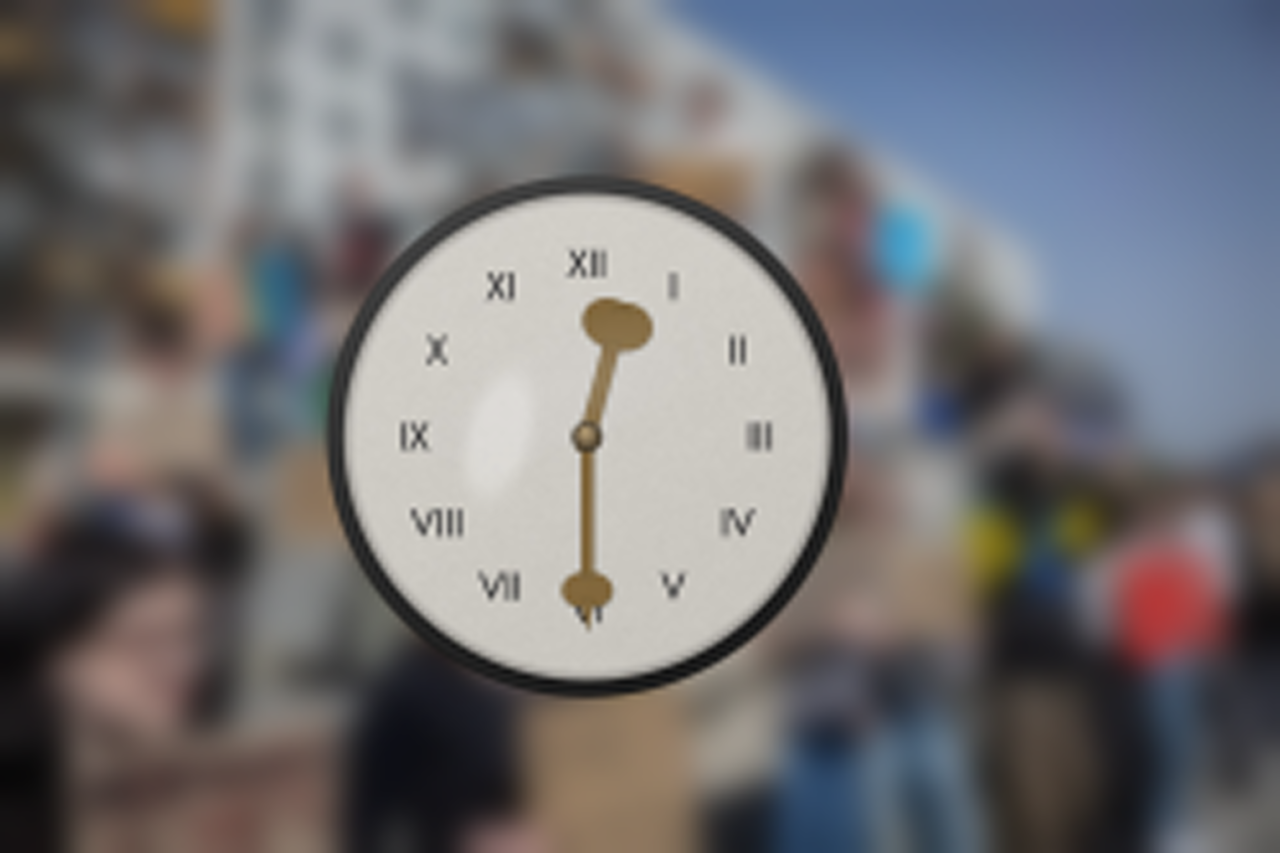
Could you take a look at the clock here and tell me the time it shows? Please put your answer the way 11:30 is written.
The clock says 12:30
